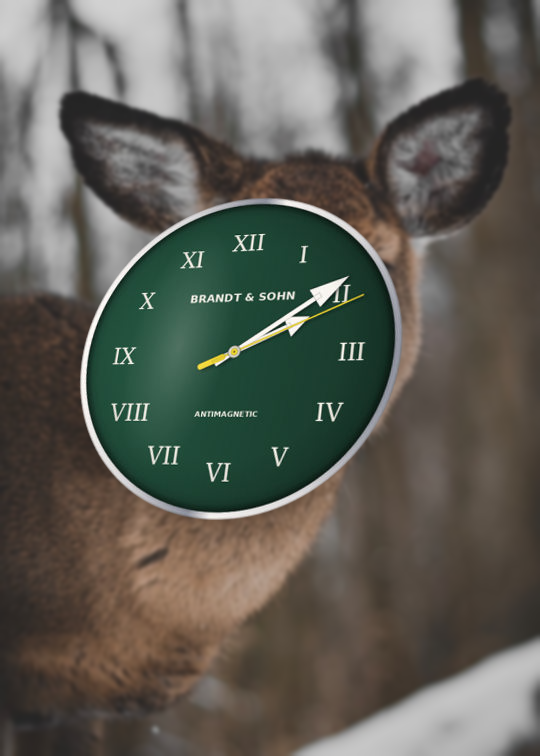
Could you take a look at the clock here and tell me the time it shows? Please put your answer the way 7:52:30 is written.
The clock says 2:09:11
